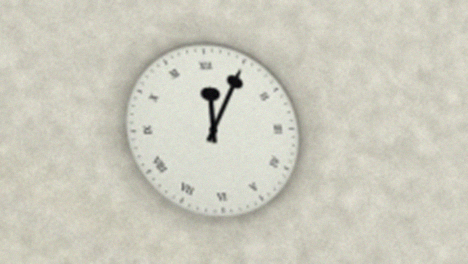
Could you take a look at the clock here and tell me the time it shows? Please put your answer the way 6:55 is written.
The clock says 12:05
